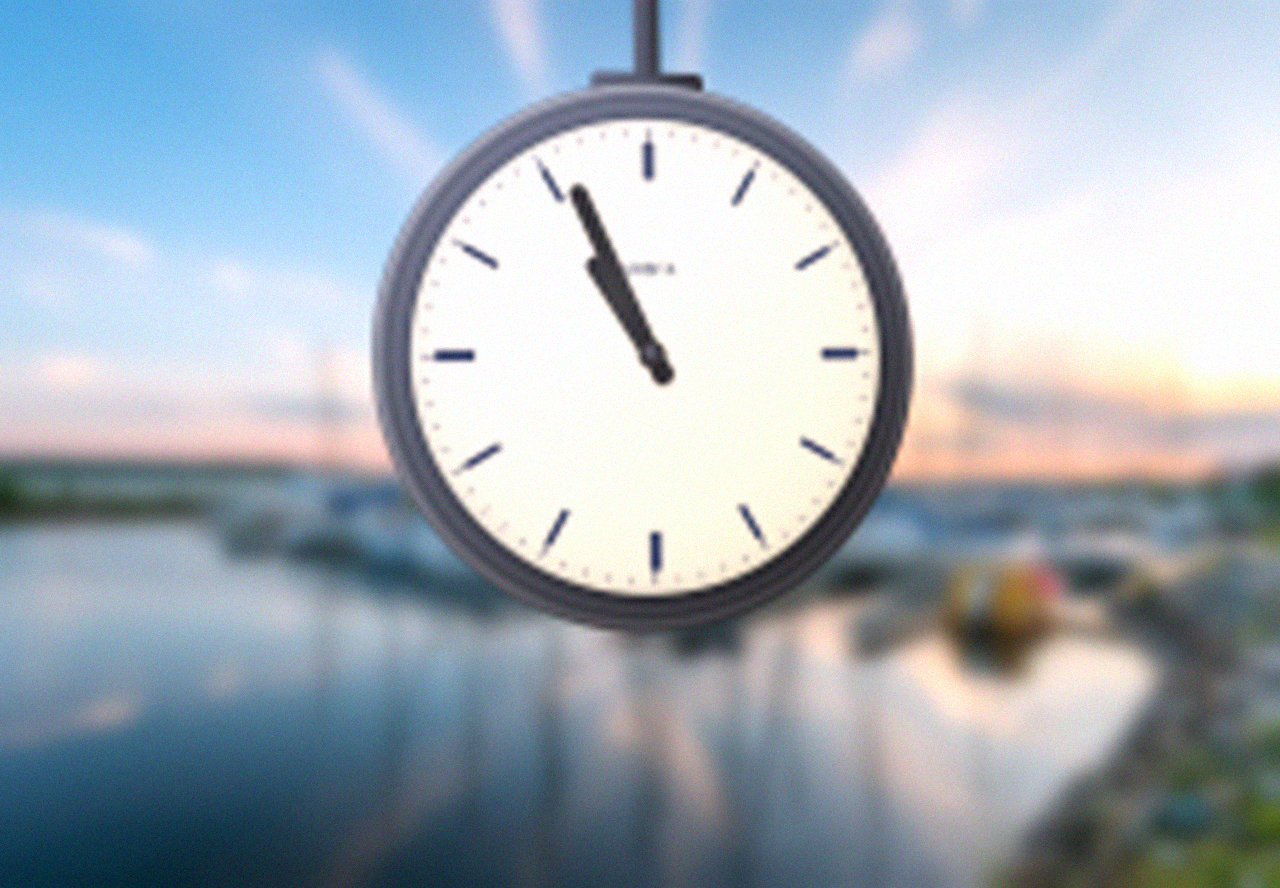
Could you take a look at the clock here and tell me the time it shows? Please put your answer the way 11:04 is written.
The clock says 10:56
